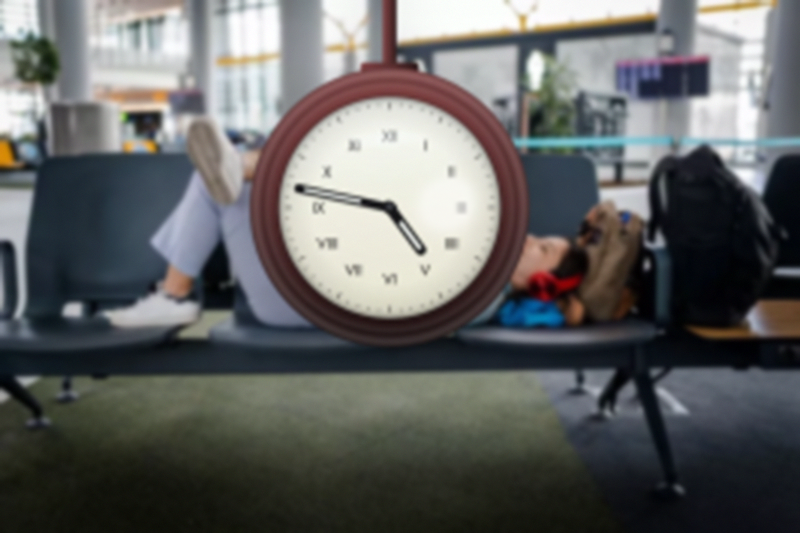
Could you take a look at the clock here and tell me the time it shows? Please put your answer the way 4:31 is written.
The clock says 4:47
